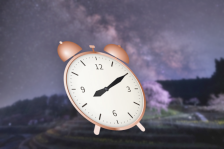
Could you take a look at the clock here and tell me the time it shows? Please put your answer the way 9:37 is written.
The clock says 8:10
